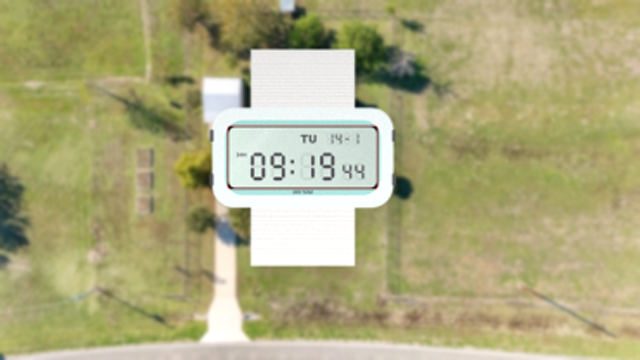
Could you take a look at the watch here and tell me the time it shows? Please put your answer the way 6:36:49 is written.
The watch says 9:19:44
